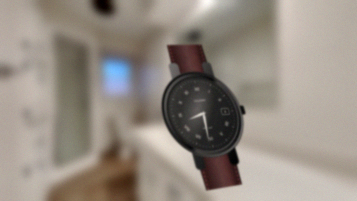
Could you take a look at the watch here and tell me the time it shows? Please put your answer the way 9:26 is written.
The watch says 8:31
